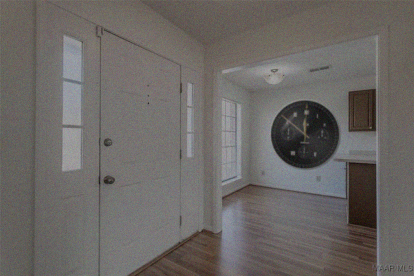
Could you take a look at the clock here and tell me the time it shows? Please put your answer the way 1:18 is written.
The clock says 11:51
